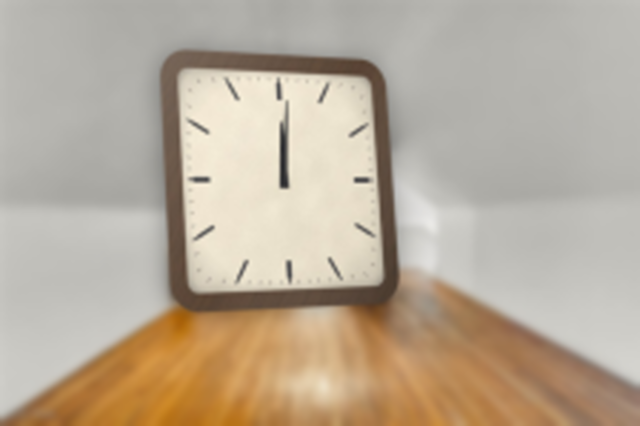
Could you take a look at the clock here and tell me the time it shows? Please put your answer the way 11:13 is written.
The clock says 12:01
